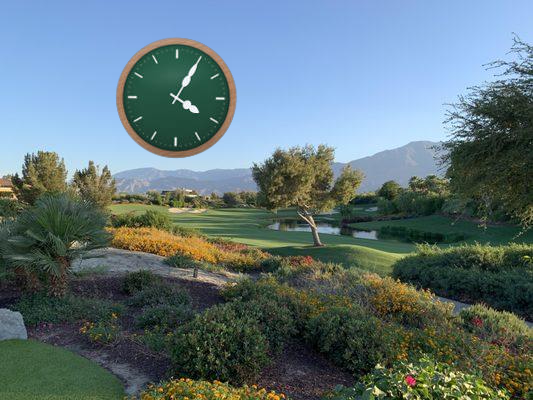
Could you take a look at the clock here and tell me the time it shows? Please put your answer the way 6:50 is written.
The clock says 4:05
